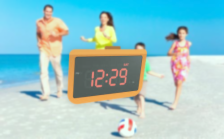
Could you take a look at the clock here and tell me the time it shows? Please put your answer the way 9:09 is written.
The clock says 12:29
